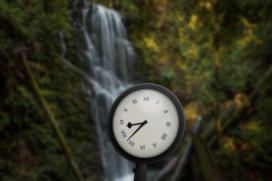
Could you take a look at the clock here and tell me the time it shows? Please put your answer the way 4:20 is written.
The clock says 8:37
